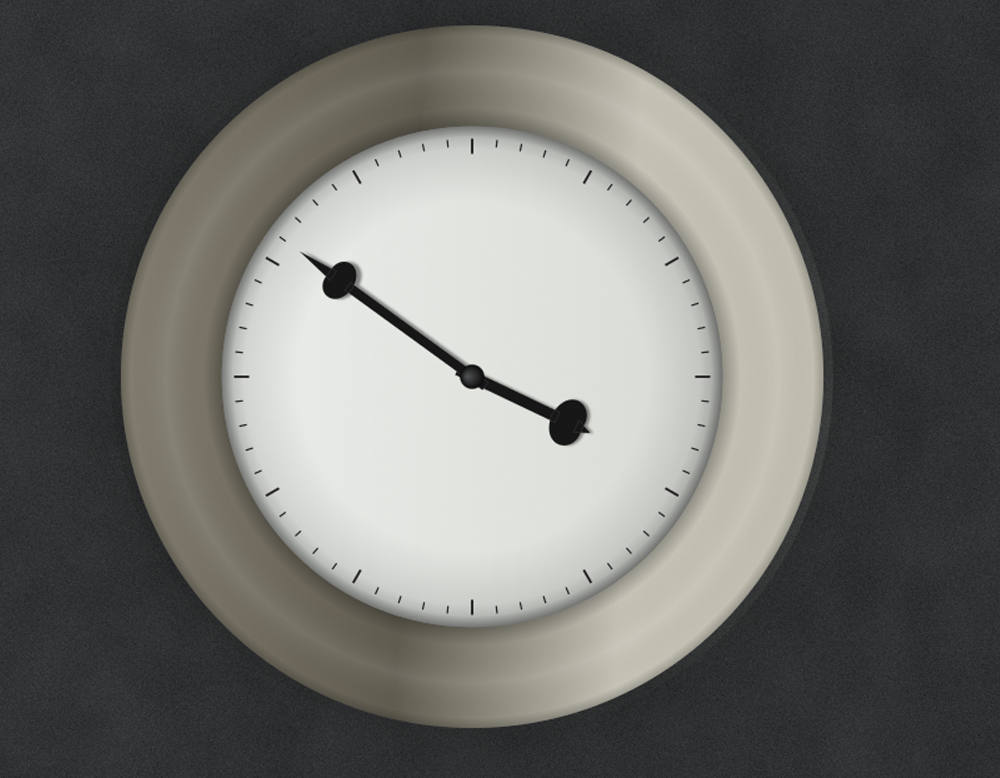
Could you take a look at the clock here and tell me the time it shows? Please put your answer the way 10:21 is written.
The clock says 3:51
